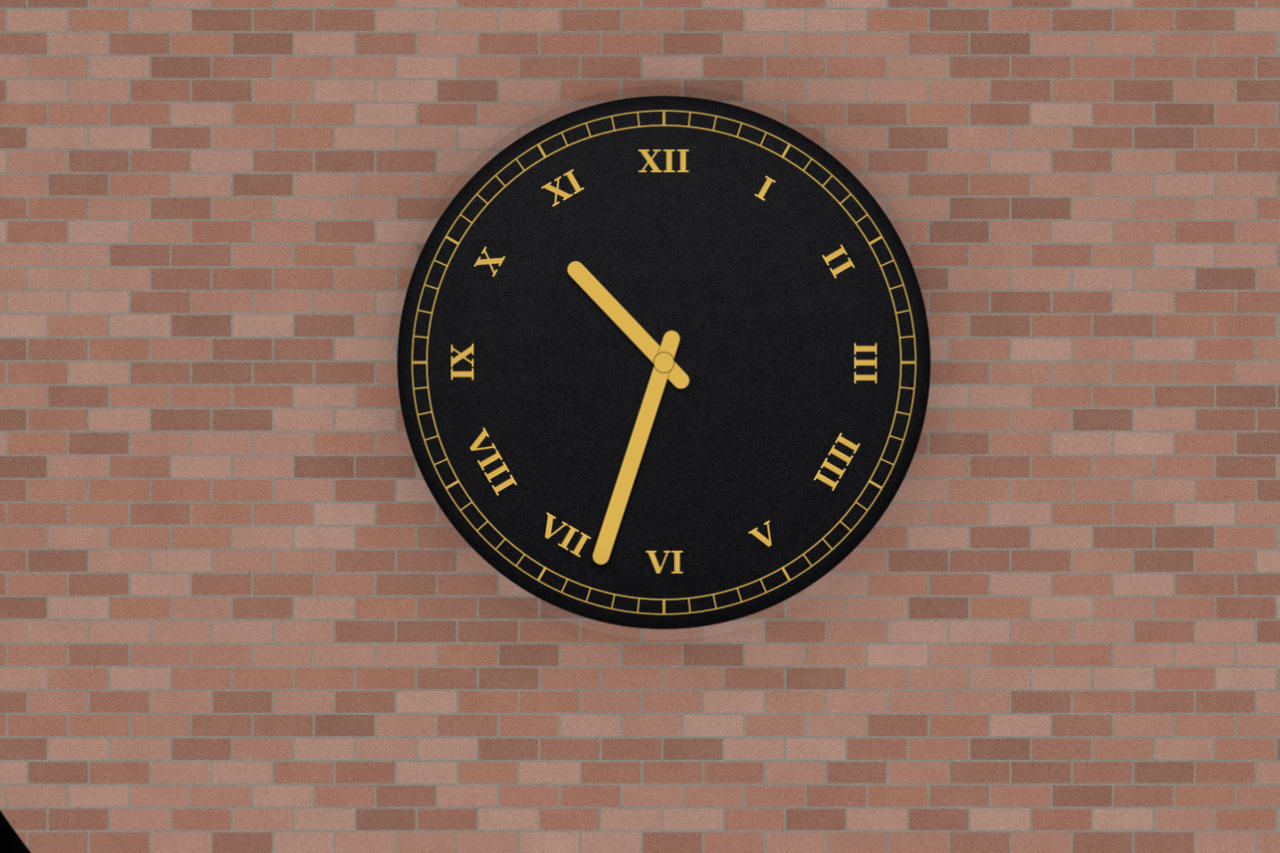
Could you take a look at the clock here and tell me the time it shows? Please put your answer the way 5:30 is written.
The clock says 10:33
